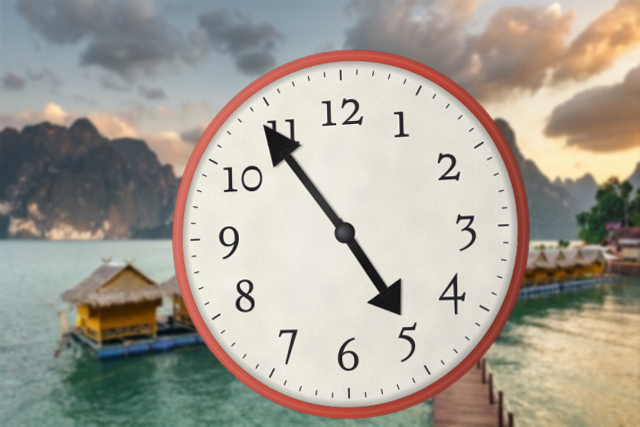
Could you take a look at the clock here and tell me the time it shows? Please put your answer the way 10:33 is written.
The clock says 4:54
